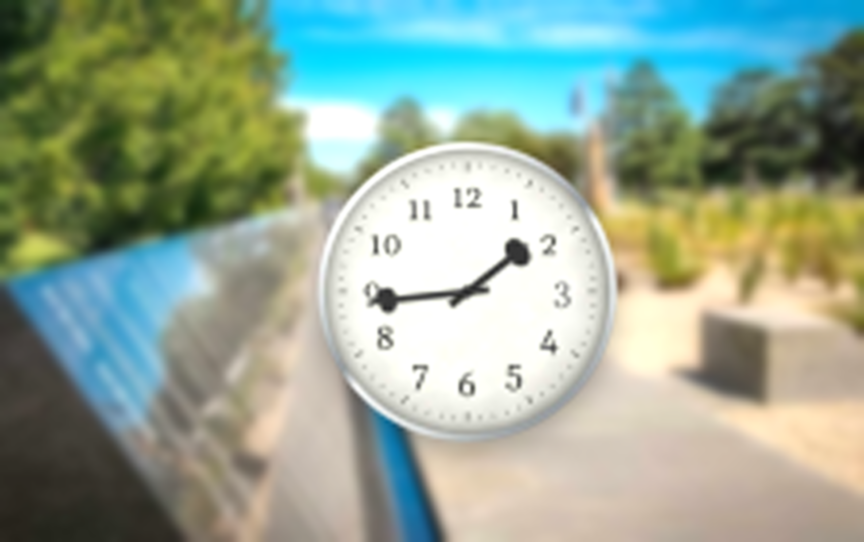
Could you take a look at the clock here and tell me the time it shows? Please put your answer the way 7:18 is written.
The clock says 1:44
